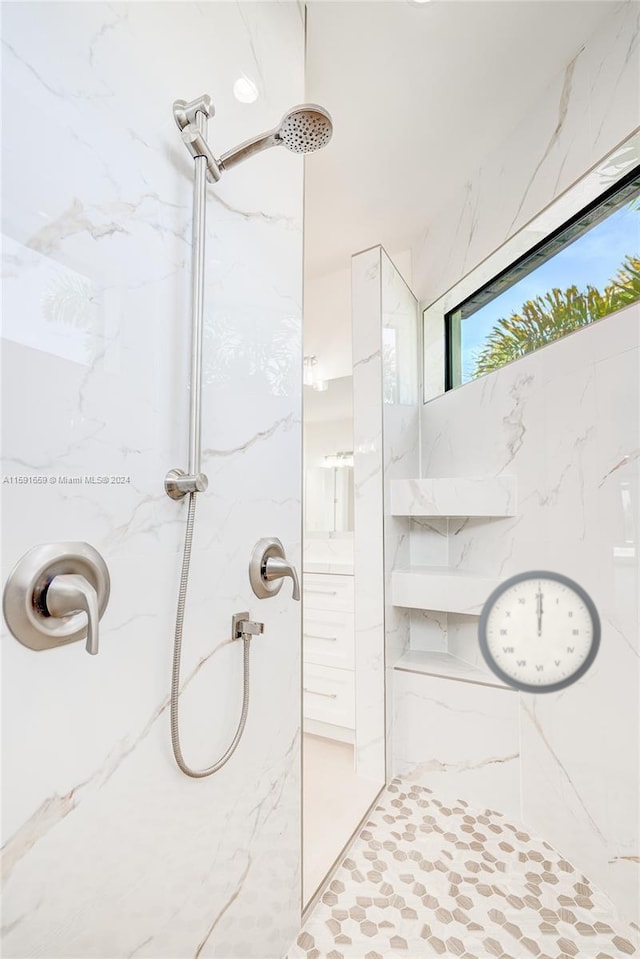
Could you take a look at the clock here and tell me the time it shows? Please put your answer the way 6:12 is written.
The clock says 12:00
